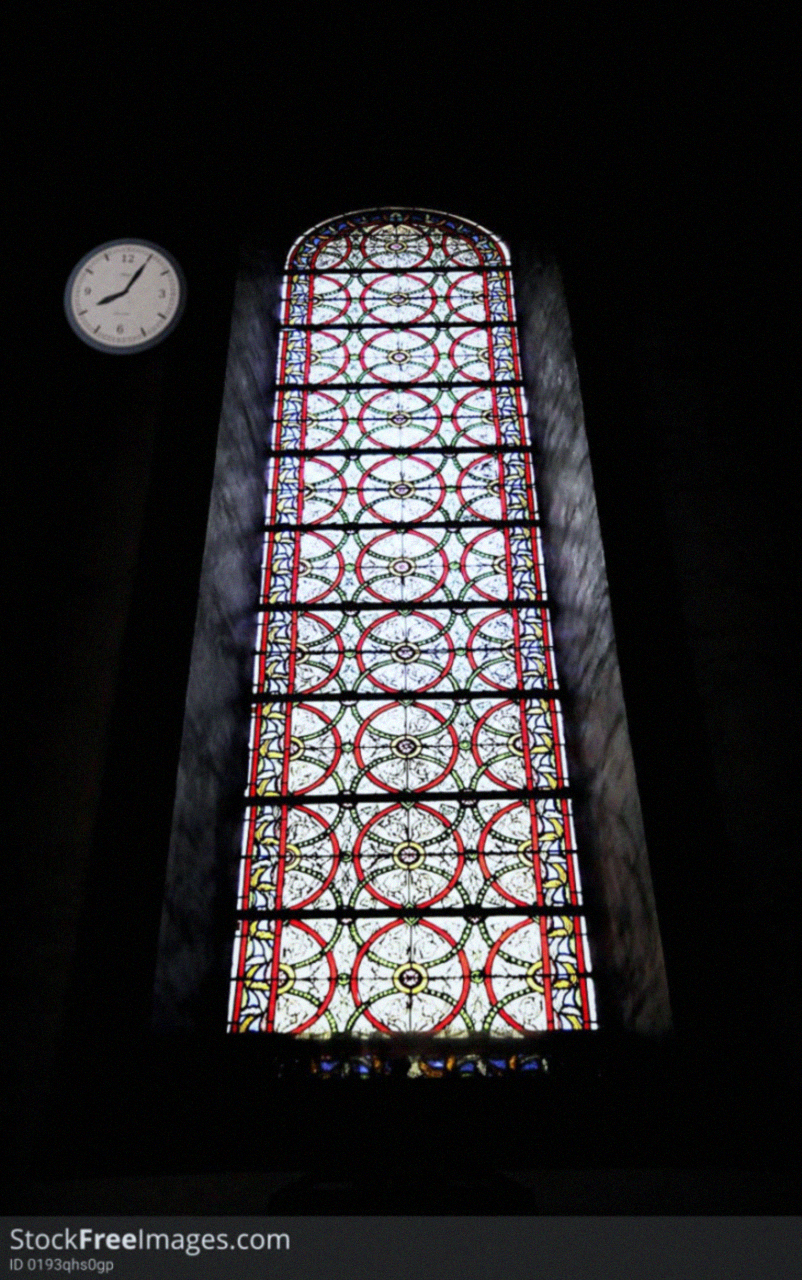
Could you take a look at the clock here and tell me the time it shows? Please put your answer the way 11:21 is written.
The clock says 8:05
